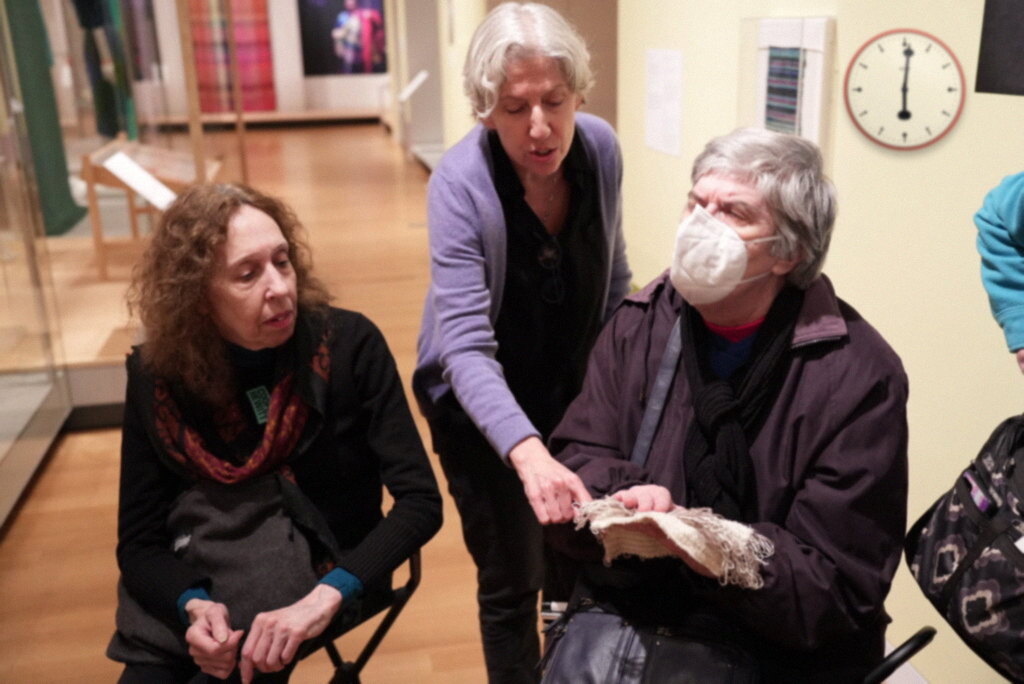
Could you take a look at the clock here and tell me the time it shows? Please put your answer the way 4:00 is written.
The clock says 6:01
